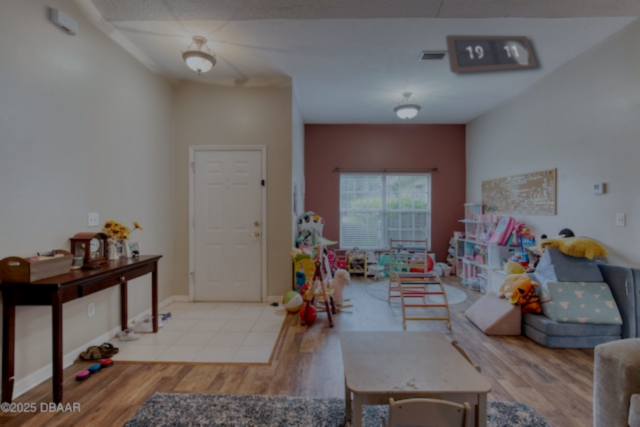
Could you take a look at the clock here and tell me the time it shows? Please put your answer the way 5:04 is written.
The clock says 19:11
